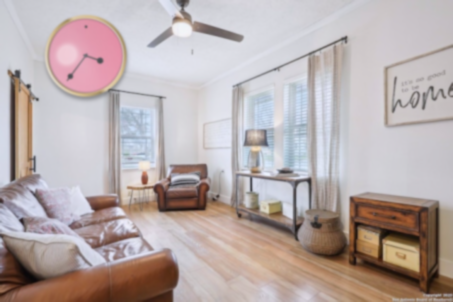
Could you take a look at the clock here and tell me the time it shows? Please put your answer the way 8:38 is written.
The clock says 3:36
